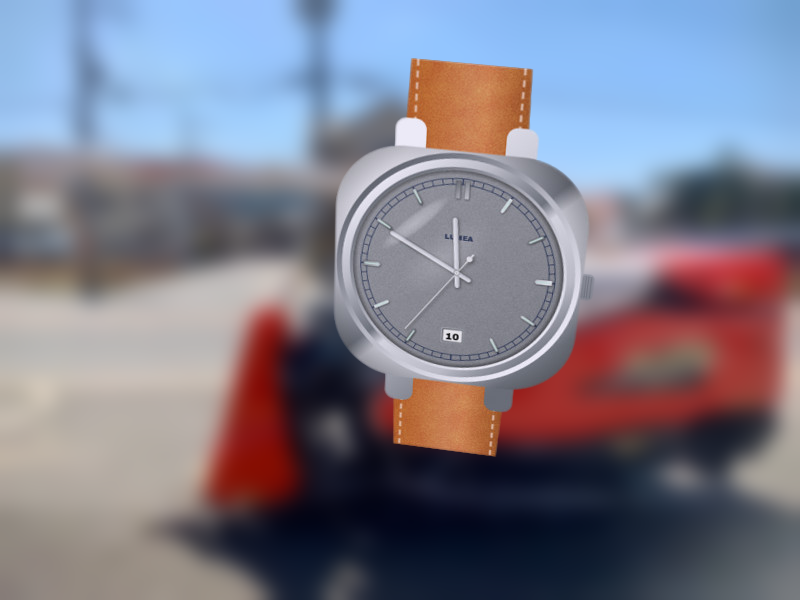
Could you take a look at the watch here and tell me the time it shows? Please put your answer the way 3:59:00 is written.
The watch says 11:49:36
